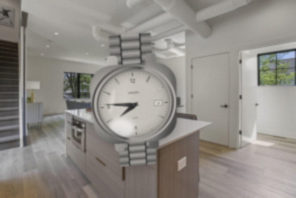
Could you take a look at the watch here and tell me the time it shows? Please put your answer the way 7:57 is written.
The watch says 7:46
